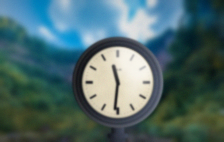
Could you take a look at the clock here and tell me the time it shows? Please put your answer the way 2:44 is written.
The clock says 11:31
